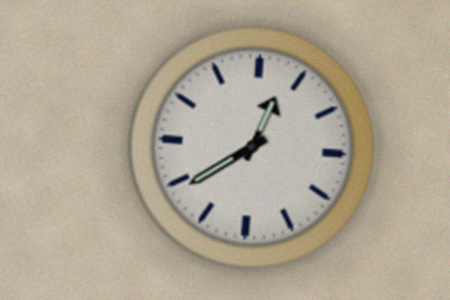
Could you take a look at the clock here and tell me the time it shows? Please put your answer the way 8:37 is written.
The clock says 12:39
